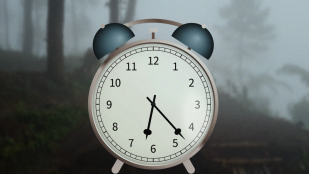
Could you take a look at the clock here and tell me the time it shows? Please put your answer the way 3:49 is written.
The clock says 6:23
